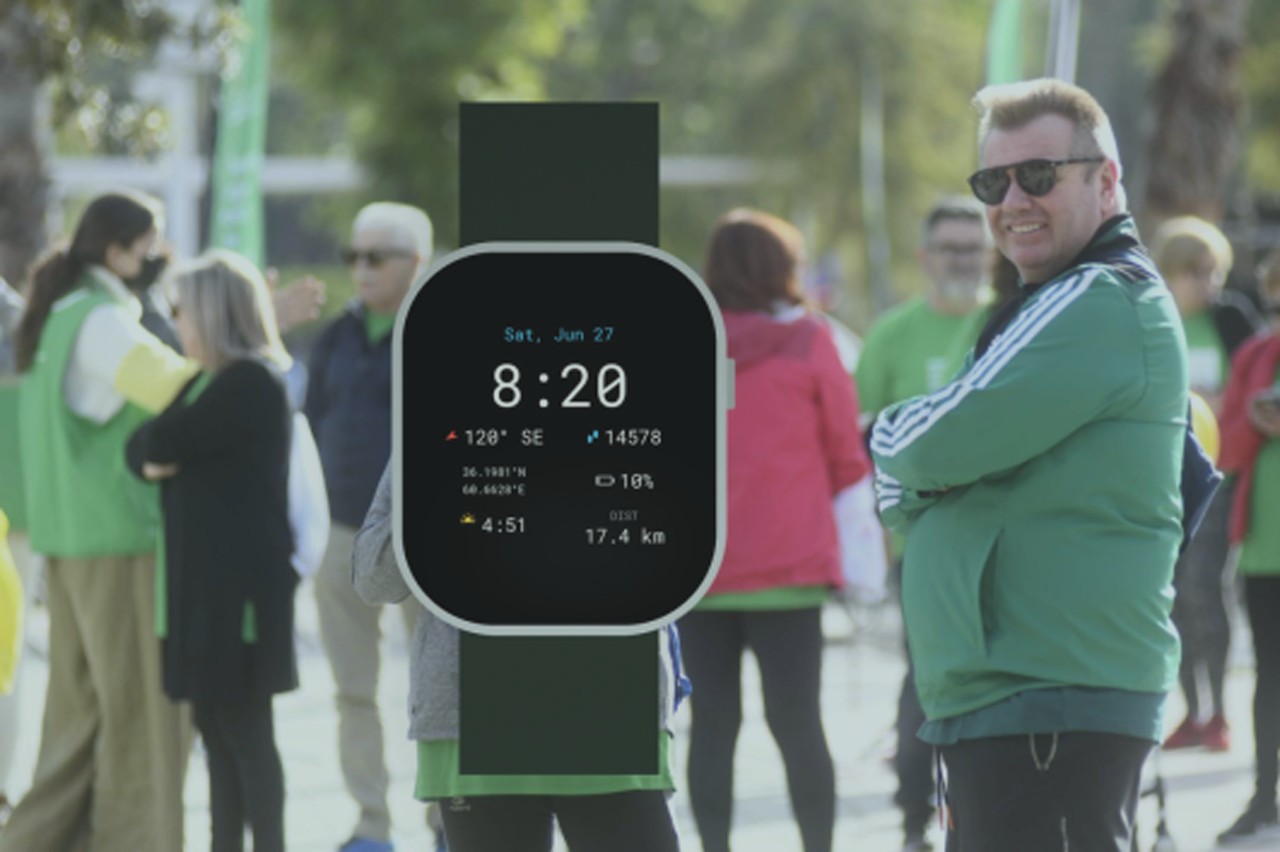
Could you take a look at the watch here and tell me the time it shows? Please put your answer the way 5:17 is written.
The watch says 8:20
